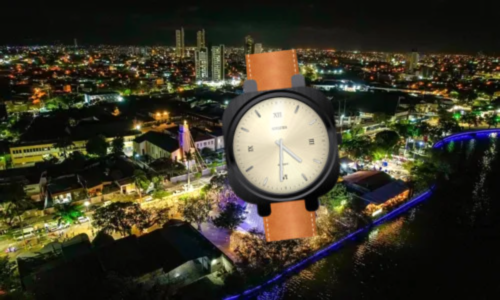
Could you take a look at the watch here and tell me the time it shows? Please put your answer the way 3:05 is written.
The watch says 4:31
